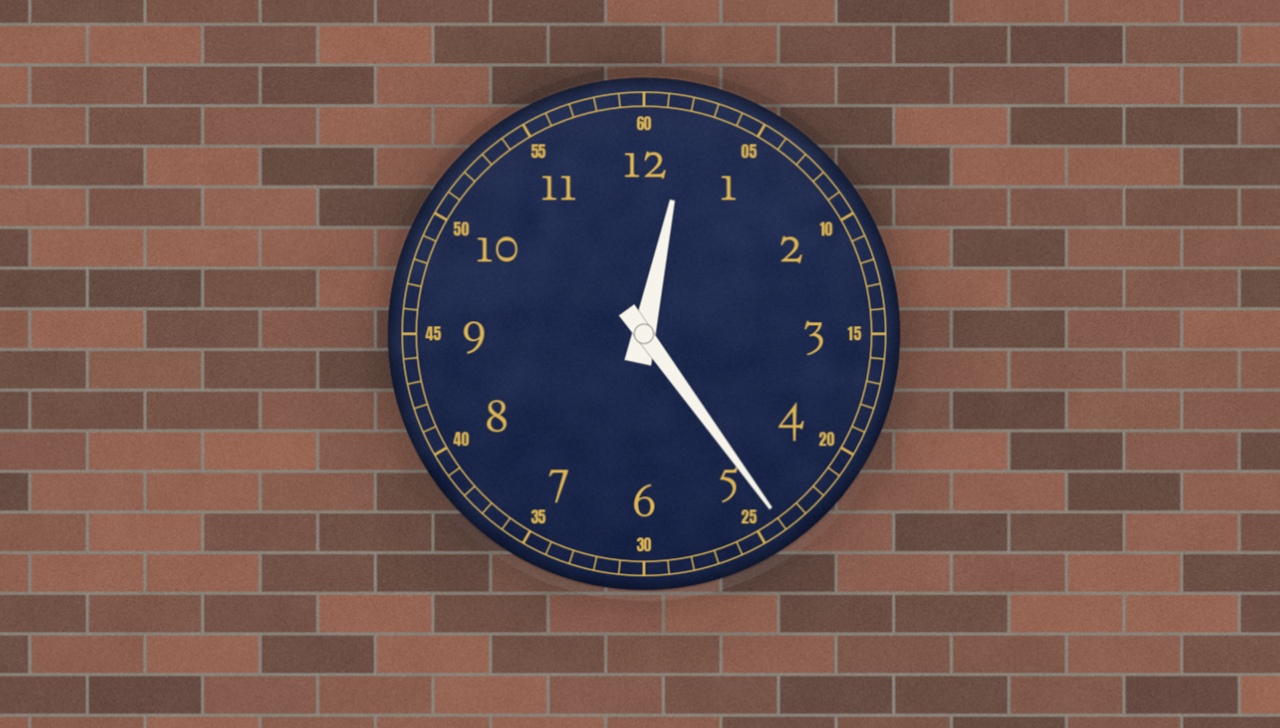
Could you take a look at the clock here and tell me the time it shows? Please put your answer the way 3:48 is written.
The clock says 12:24
